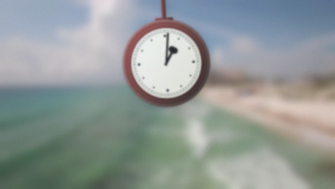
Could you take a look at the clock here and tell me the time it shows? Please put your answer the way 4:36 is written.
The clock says 1:01
